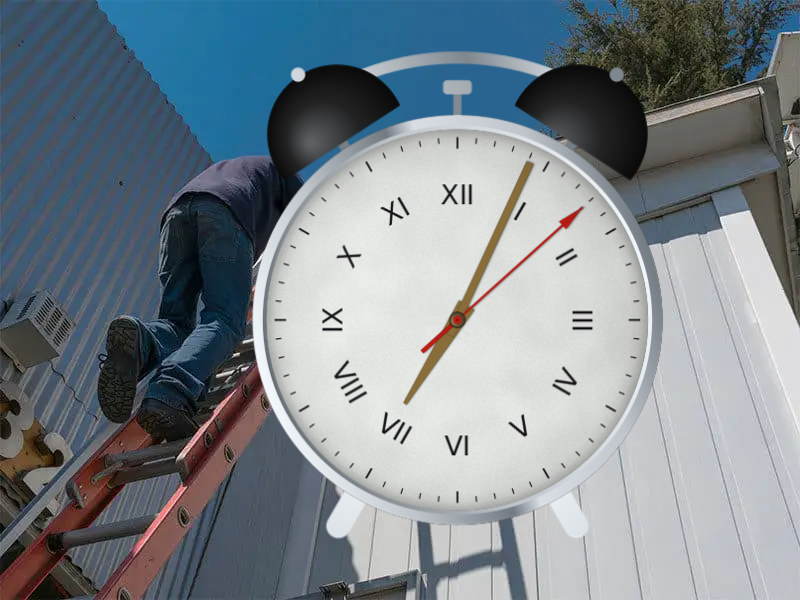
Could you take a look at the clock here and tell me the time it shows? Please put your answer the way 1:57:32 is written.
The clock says 7:04:08
